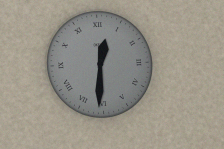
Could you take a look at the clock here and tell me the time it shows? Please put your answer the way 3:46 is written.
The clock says 12:31
